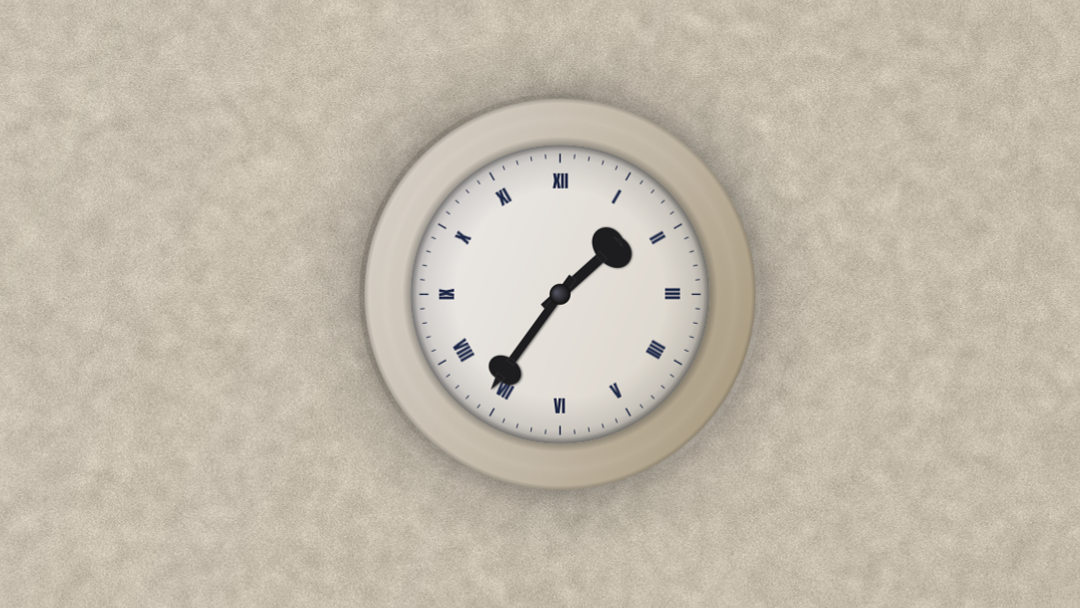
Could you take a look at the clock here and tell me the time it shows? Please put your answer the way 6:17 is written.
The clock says 1:36
